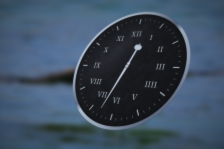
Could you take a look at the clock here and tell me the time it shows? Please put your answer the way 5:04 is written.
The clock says 12:33
